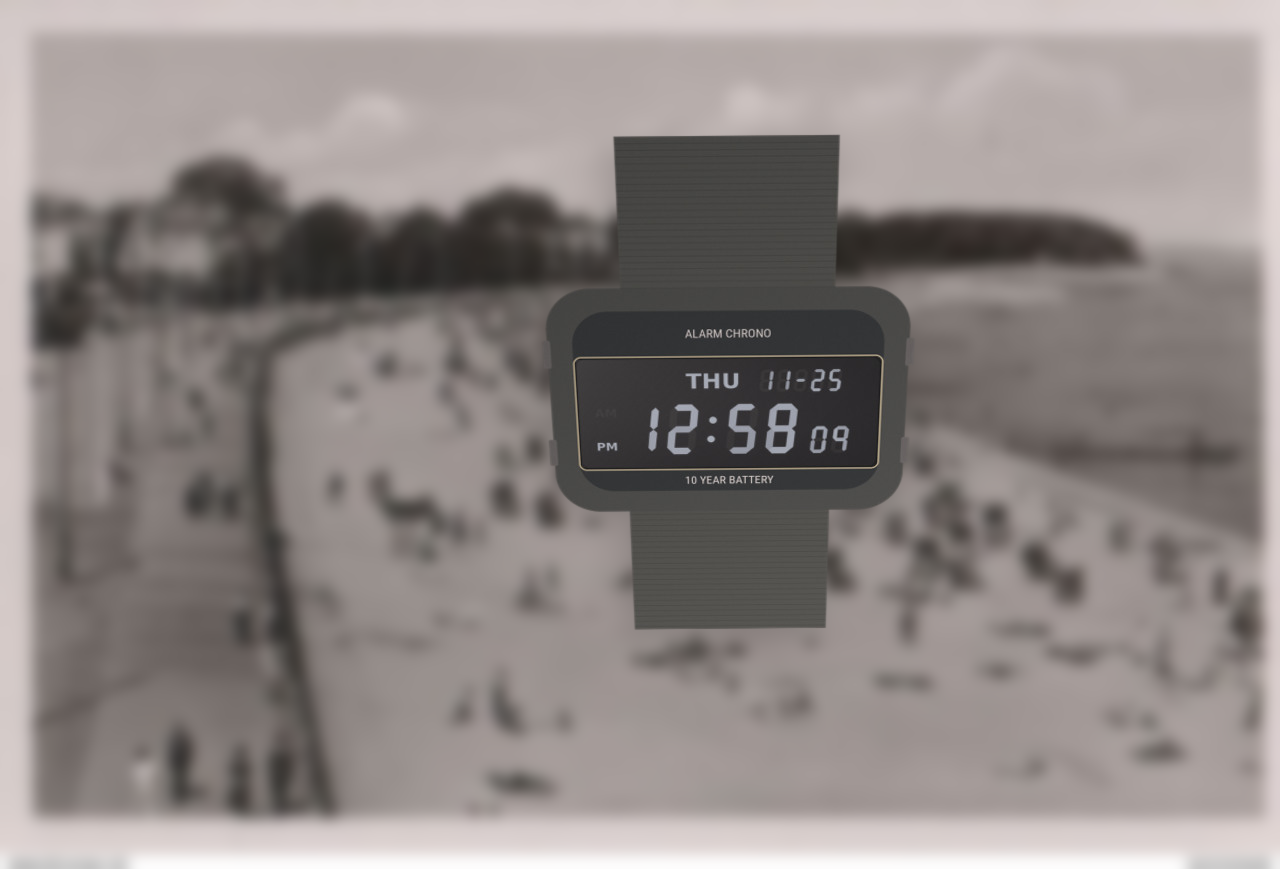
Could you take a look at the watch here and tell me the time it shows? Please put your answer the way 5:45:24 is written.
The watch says 12:58:09
